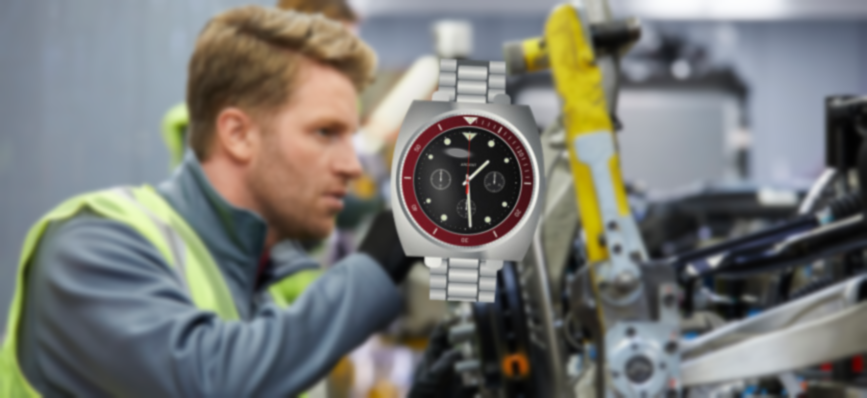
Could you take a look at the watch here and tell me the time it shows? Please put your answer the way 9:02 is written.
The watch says 1:29
